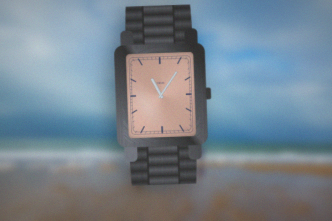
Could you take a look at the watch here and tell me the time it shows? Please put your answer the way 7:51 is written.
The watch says 11:06
